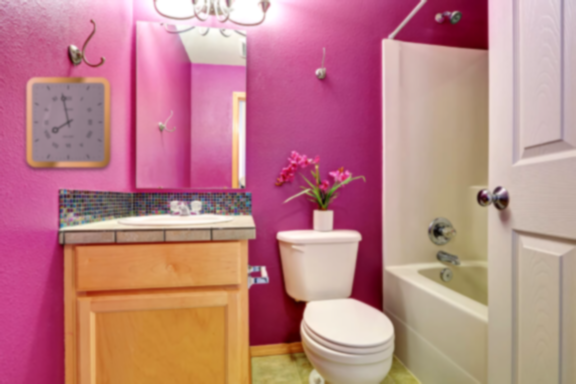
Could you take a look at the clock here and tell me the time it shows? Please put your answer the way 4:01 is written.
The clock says 7:58
